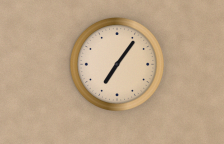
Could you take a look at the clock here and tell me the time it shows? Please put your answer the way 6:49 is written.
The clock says 7:06
